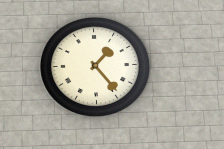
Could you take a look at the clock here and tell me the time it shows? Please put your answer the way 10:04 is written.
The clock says 1:24
